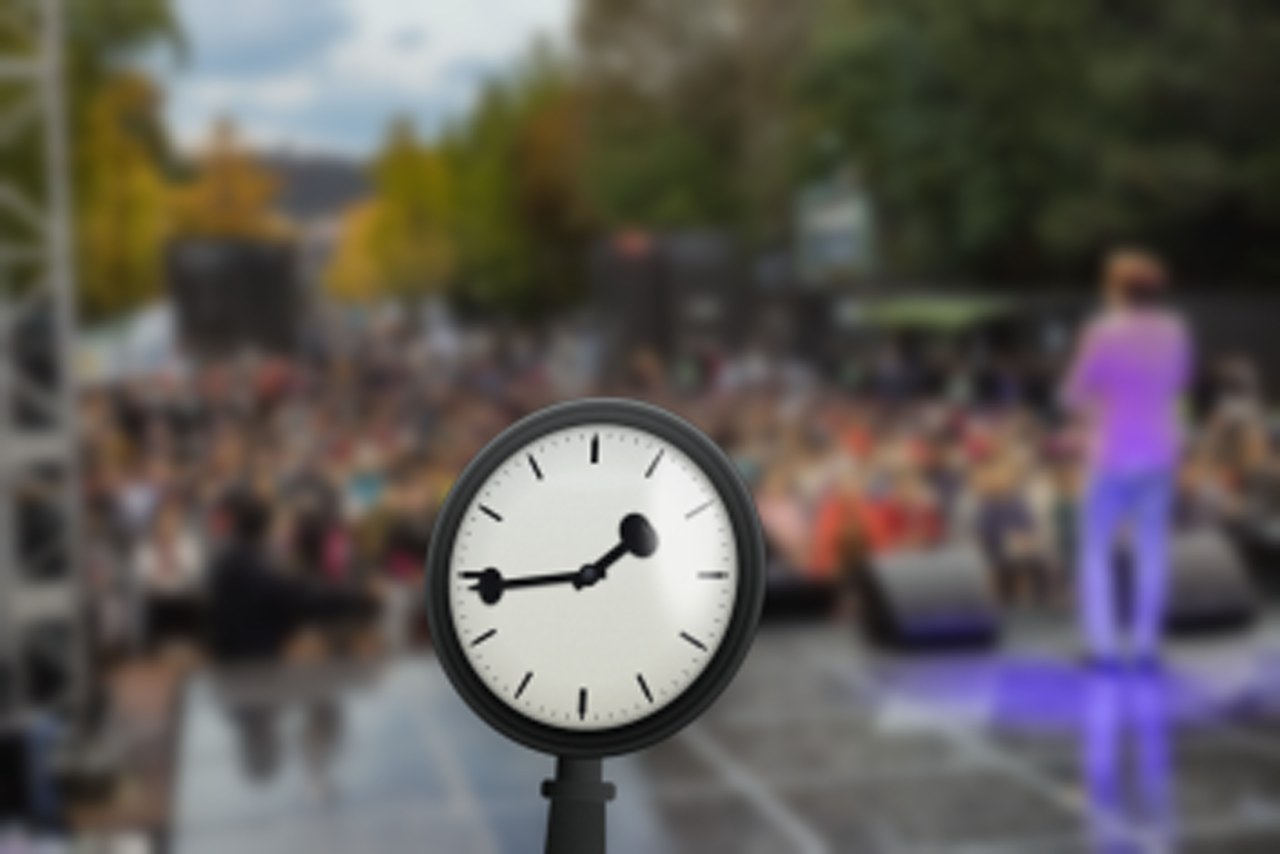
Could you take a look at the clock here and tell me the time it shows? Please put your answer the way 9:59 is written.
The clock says 1:44
